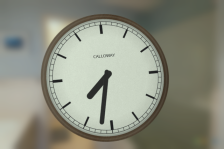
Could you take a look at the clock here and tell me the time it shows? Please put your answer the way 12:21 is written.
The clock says 7:32
